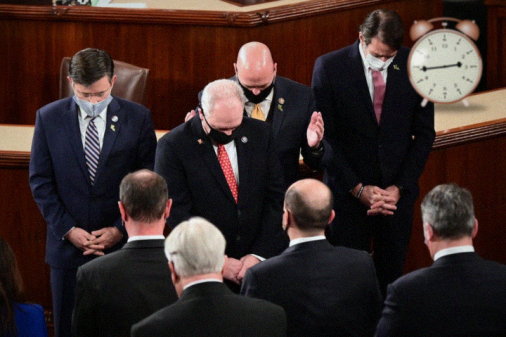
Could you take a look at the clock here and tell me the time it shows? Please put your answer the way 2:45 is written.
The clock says 2:44
